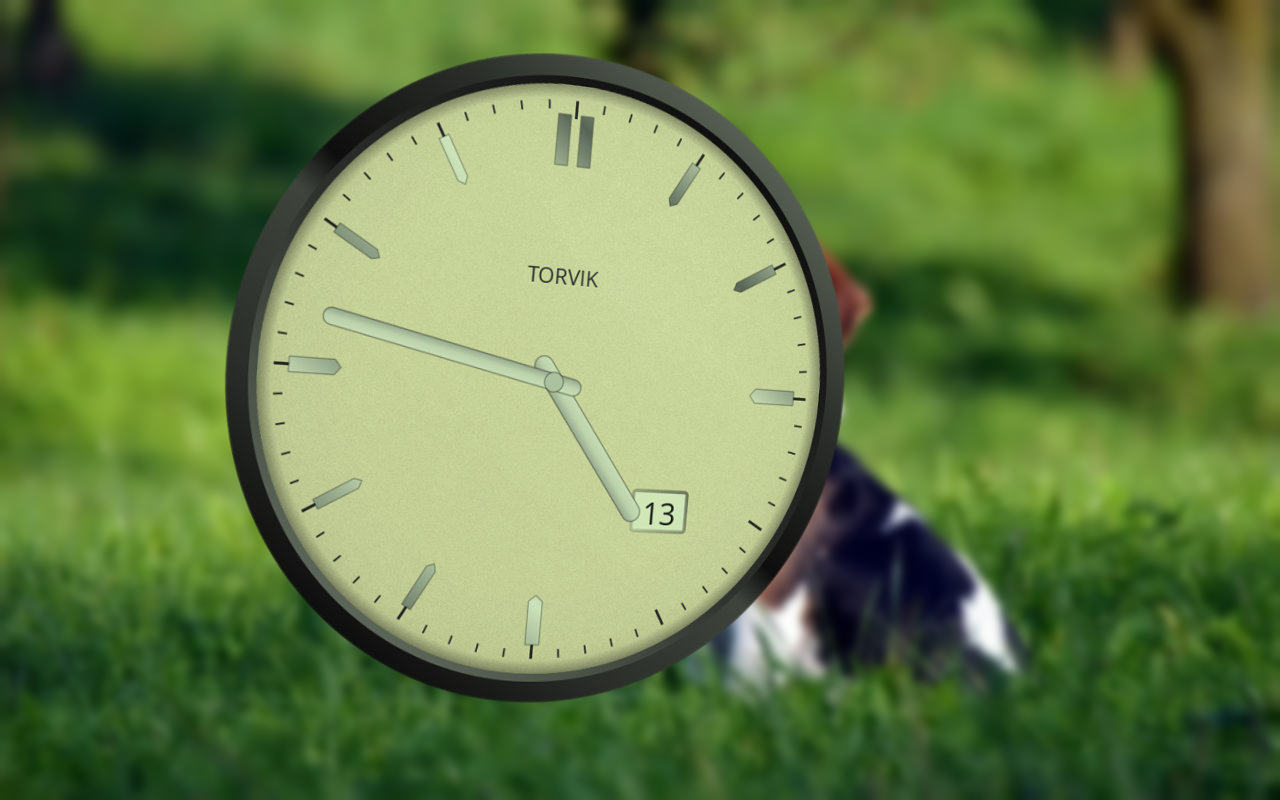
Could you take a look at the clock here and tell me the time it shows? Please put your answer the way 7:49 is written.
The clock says 4:47
